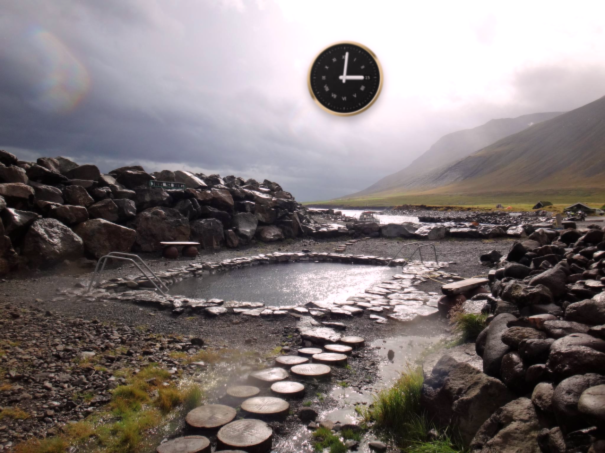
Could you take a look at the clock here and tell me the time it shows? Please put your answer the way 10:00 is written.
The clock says 3:01
